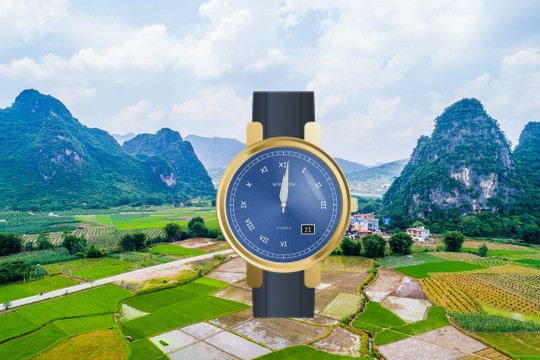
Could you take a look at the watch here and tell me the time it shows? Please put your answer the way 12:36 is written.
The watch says 12:01
